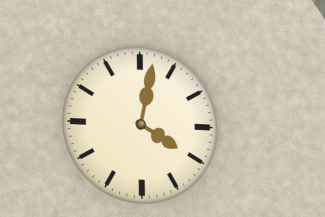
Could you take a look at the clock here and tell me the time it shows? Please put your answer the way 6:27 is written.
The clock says 4:02
